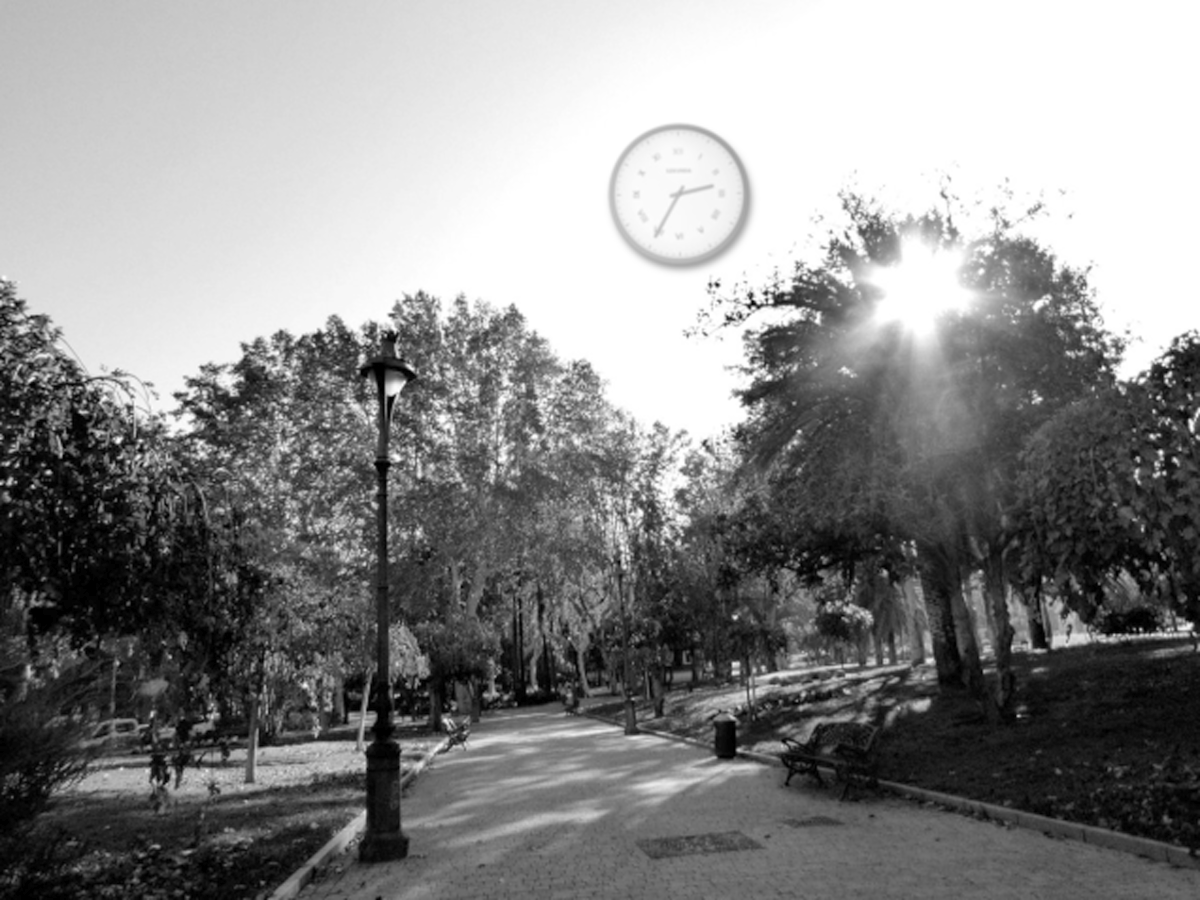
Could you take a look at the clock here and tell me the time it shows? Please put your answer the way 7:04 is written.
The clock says 2:35
